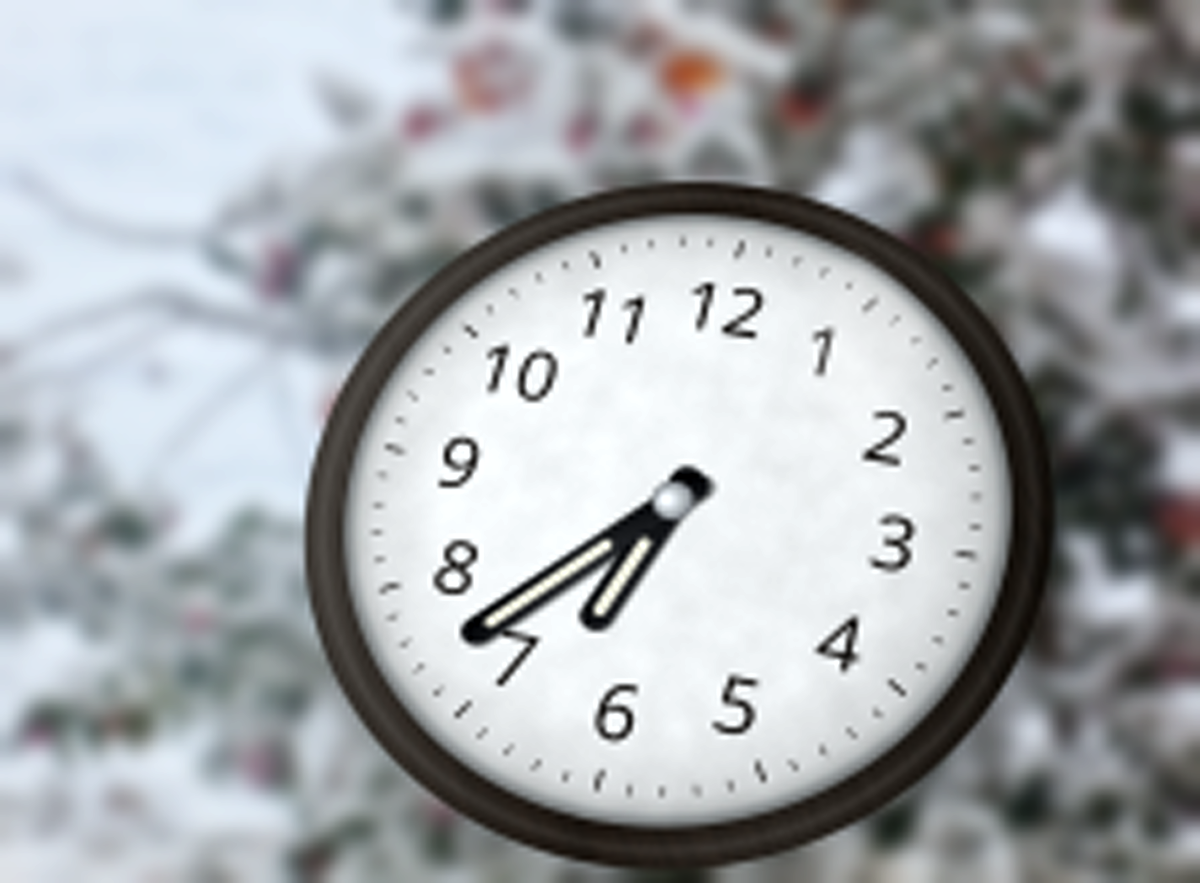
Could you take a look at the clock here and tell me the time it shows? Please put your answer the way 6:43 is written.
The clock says 6:37
